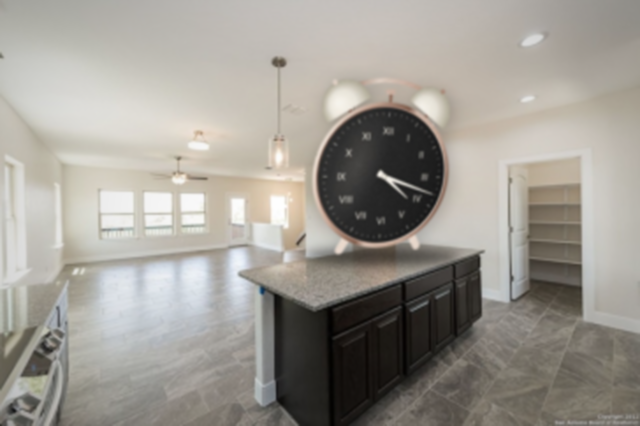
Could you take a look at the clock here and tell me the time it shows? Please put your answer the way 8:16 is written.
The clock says 4:18
